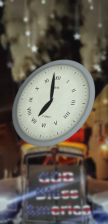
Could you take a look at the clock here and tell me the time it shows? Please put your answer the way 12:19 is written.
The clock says 6:58
